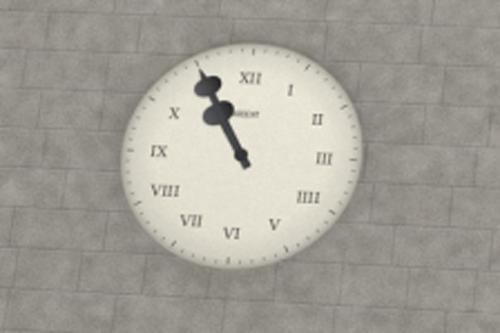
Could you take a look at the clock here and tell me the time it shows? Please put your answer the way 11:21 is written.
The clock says 10:55
